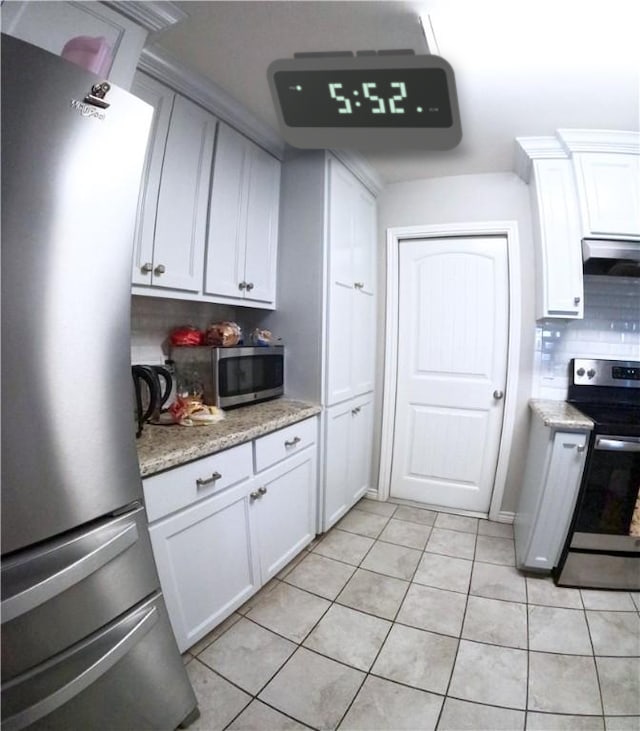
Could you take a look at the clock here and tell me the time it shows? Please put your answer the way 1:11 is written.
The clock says 5:52
